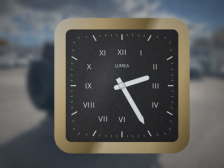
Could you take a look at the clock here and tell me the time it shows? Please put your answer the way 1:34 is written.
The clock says 2:25
